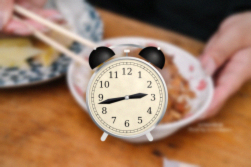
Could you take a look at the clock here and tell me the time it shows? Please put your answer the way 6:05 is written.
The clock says 2:43
